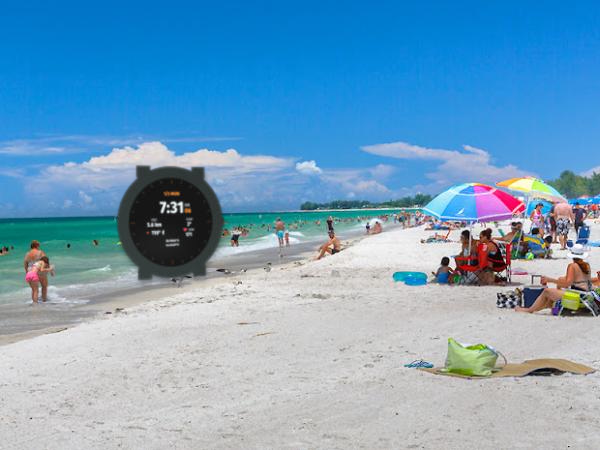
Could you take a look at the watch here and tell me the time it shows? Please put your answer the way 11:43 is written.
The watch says 7:31
